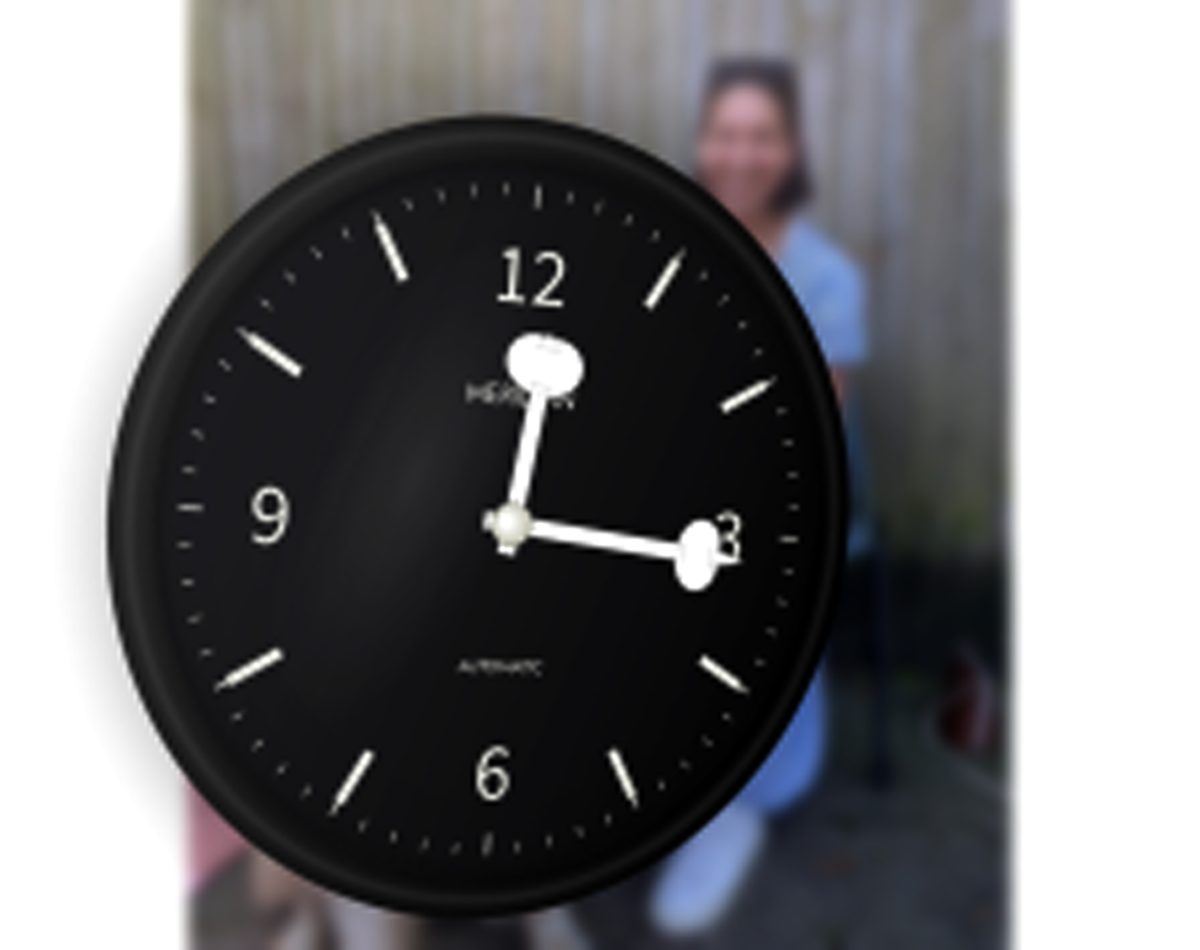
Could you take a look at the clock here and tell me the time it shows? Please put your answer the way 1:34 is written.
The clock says 12:16
